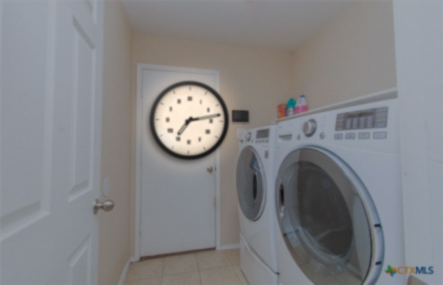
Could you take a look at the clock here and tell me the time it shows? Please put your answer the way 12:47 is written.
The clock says 7:13
